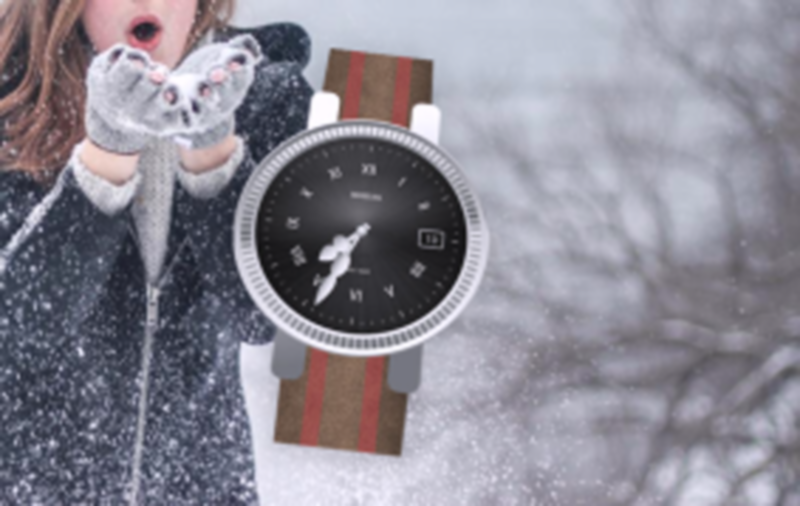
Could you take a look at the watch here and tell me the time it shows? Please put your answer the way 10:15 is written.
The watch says 7:34
